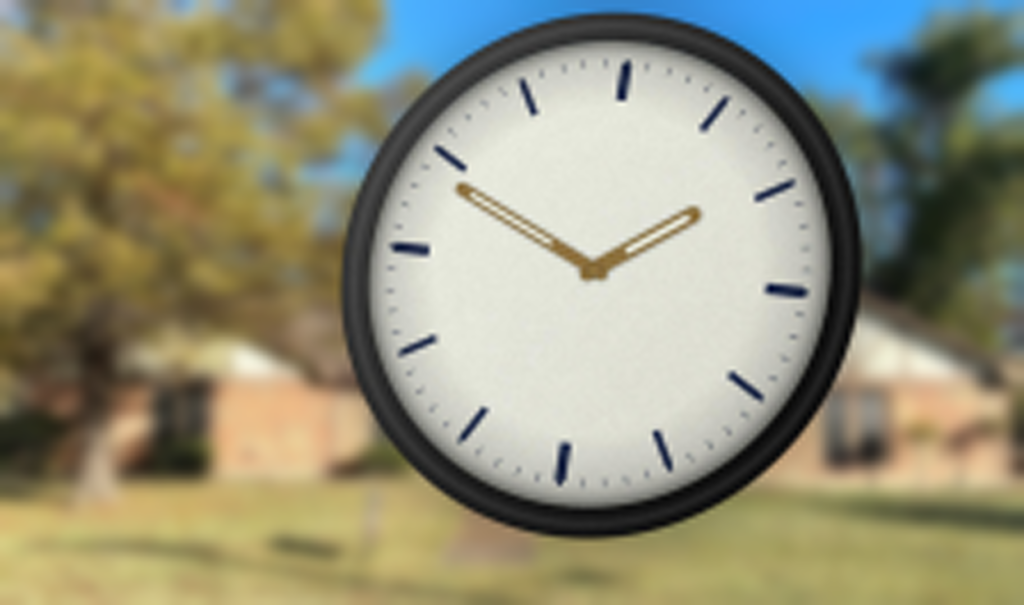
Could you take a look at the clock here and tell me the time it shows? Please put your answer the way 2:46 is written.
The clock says 1:49
